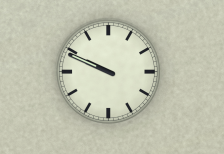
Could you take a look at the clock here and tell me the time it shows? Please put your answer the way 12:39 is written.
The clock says 9:49
